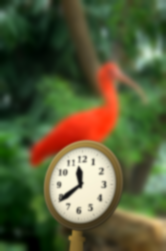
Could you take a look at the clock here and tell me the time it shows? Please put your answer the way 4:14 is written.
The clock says 11:39
